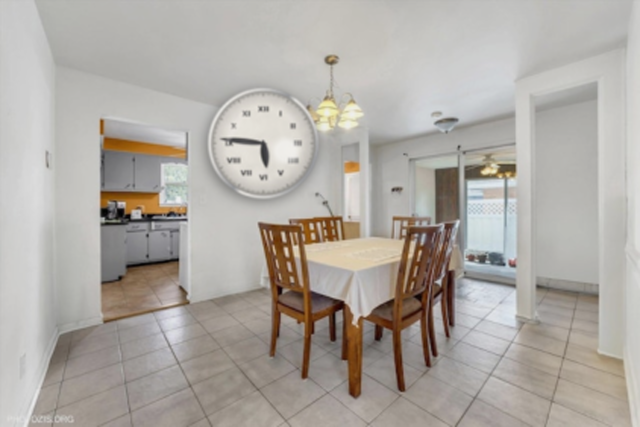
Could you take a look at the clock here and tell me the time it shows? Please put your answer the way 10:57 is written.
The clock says 5:46
